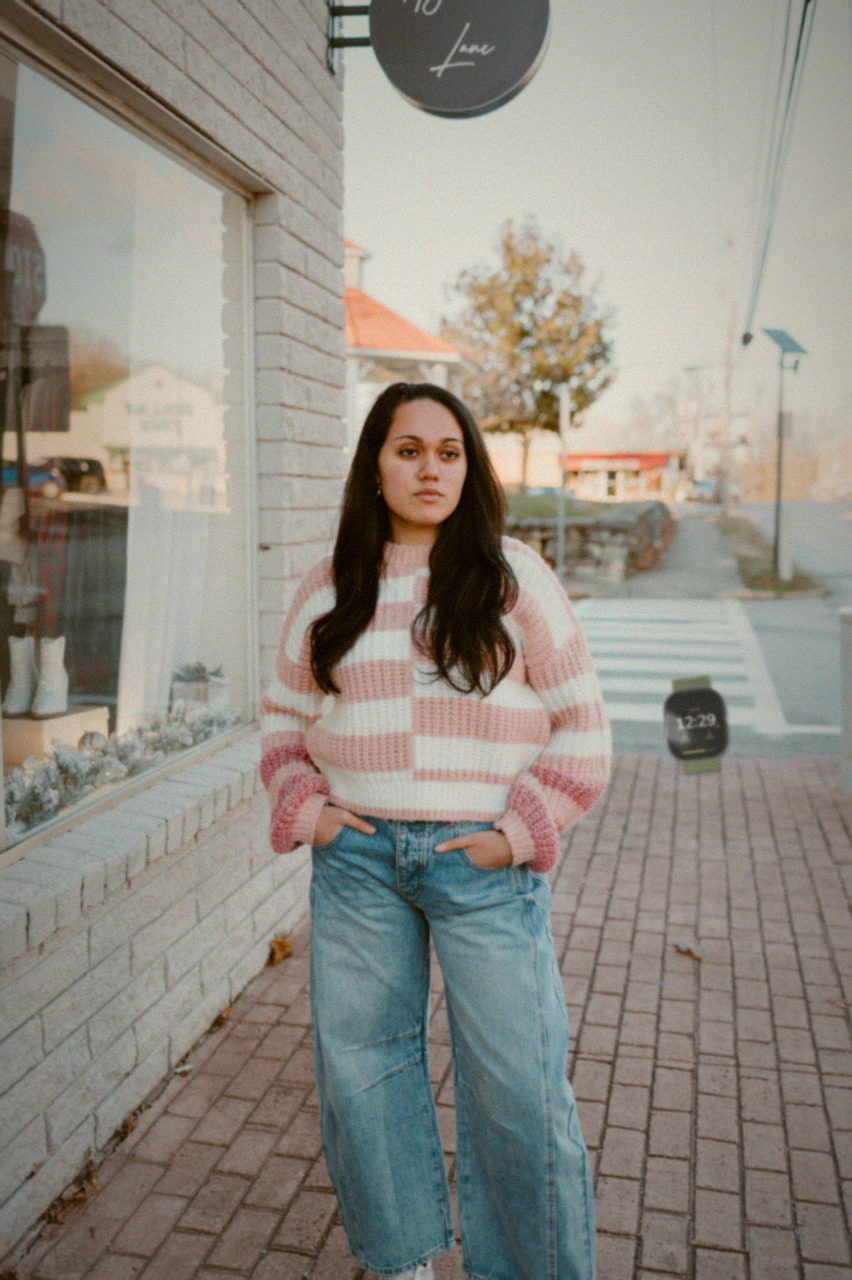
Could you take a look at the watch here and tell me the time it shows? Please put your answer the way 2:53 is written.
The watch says 12:29
